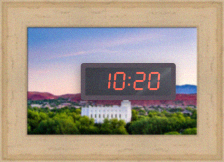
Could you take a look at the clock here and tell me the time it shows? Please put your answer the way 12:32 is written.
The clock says 10:20
